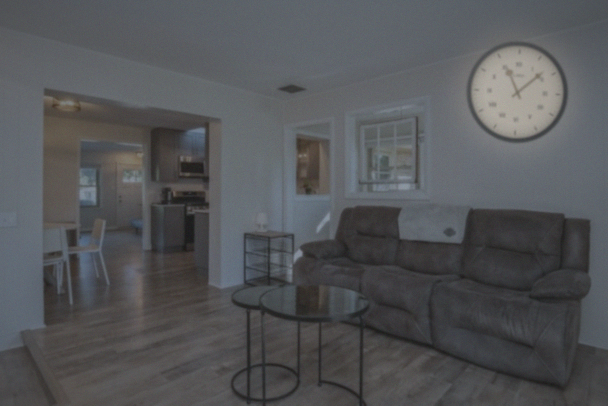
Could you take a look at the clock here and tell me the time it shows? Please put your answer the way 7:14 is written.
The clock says 11:08
